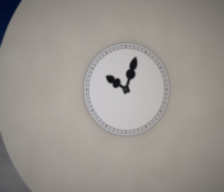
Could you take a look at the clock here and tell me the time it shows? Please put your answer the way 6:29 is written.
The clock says 10:03
